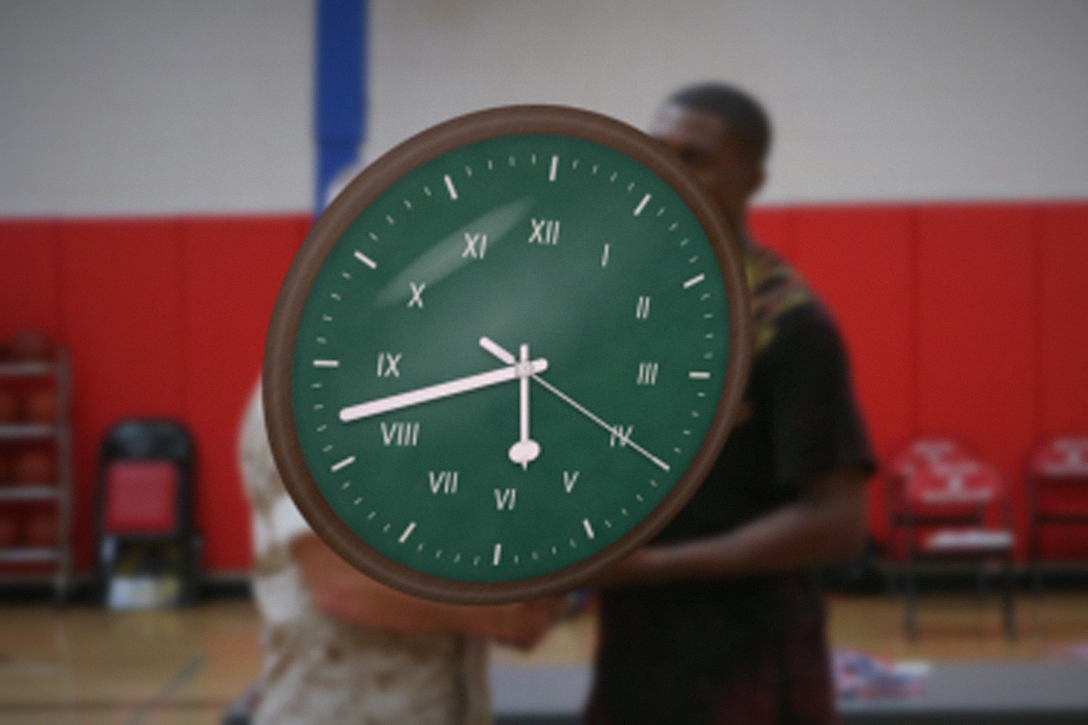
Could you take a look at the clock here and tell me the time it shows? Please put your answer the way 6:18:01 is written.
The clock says 5:42:20
